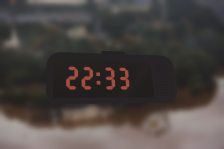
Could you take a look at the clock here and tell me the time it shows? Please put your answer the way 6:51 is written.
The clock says 22:33
